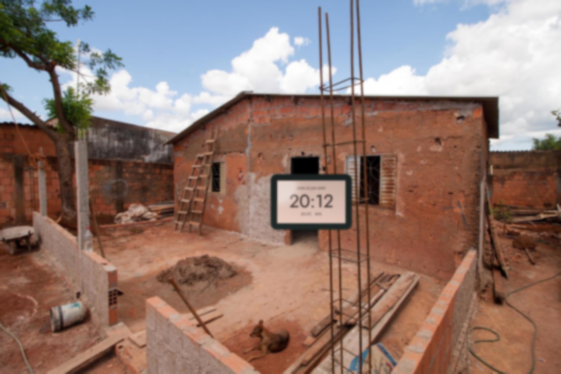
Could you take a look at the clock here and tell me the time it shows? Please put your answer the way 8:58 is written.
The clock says 20:12
